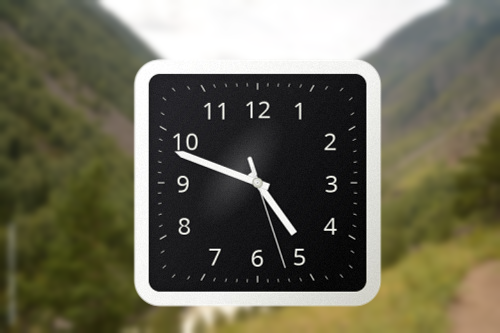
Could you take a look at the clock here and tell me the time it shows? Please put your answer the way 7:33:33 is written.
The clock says 4:48:27
